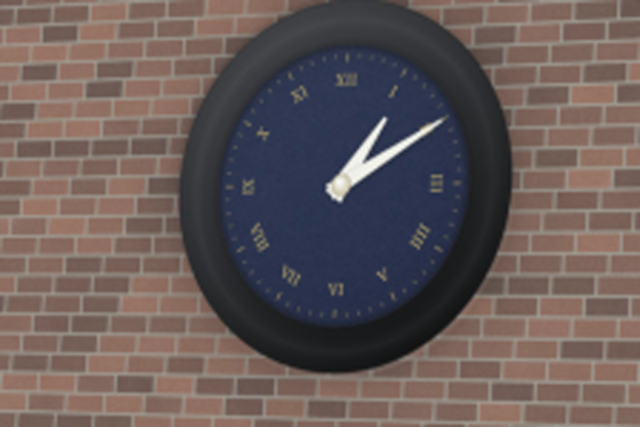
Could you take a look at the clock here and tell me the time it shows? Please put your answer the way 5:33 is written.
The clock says 1:10
